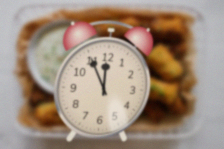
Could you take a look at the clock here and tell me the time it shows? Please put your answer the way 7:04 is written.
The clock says 11:55
